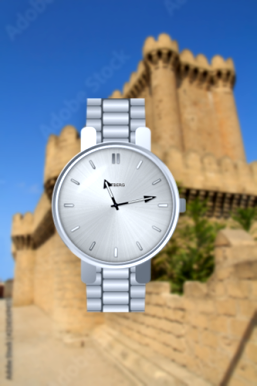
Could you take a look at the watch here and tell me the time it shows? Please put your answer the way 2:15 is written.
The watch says 11:13
